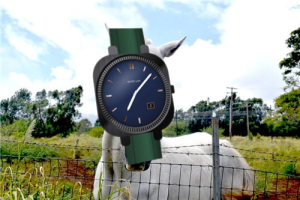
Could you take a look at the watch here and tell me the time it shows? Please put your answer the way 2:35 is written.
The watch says 7:08
